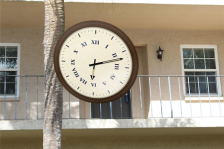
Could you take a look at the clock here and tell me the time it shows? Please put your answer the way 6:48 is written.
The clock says 6:12
